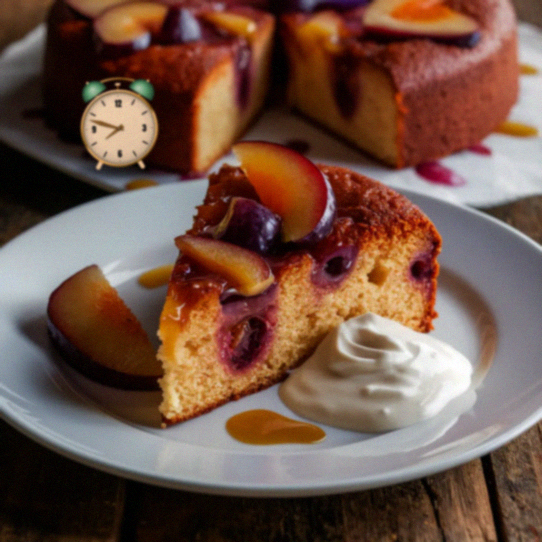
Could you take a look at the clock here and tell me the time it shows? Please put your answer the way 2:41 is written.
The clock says 7:48
